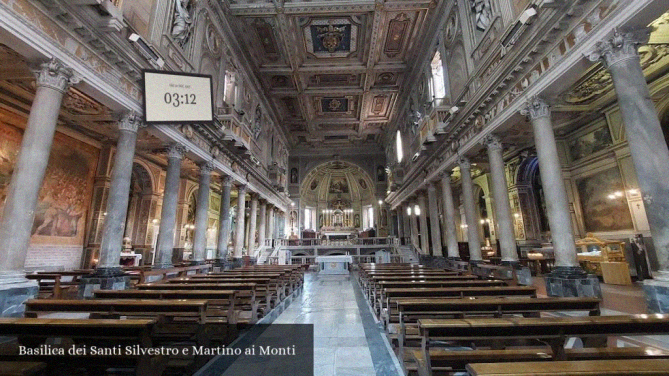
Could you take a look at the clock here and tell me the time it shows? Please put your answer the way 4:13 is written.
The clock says 3:12
